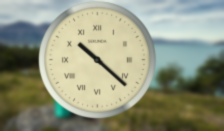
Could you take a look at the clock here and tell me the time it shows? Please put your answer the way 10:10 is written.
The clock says 10:22
